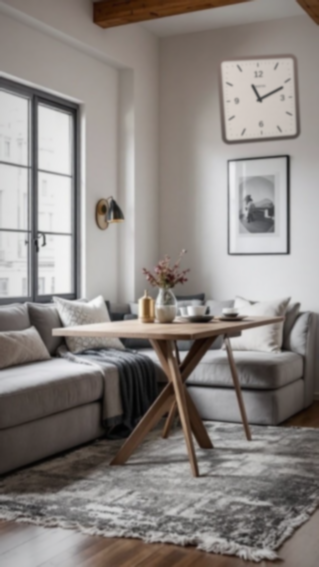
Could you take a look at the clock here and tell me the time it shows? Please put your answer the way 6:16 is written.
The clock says 11:11
